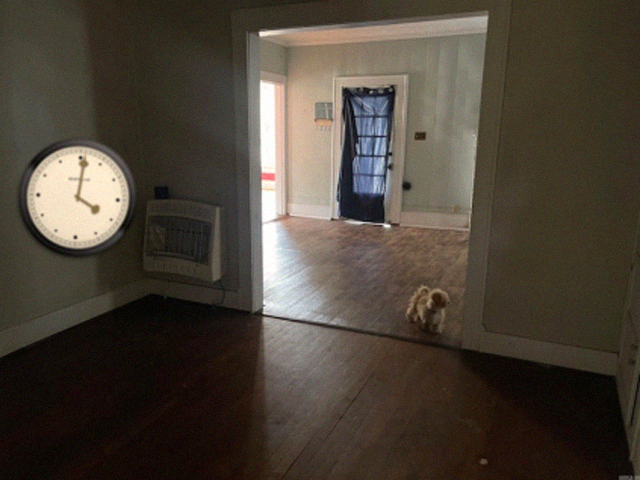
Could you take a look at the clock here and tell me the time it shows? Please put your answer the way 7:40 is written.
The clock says 4:01
